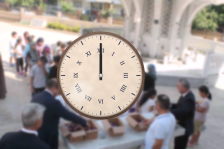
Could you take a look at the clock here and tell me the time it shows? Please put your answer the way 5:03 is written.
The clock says 12:00
